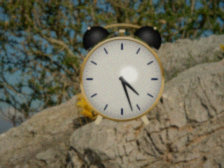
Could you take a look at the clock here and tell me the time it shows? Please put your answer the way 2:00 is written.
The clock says 4:27
